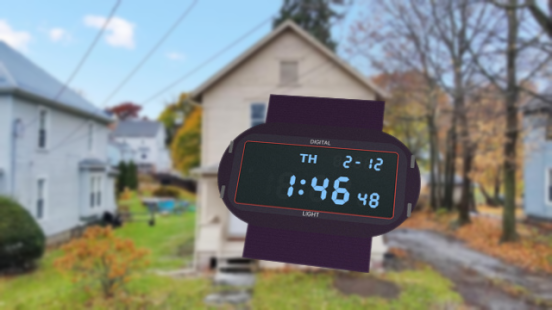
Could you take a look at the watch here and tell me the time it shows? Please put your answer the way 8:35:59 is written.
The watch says 1:46:48
